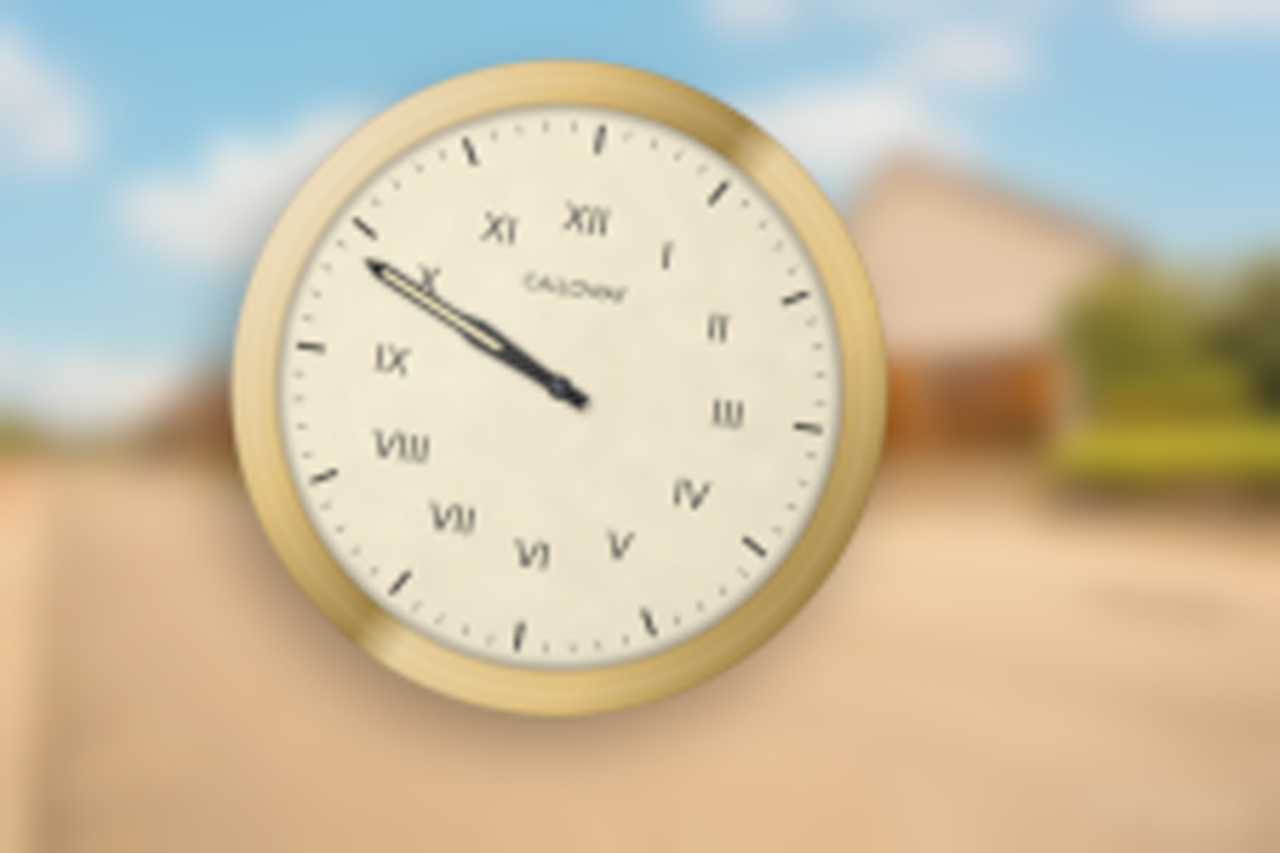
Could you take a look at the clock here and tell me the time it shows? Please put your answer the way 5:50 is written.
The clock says 9:49
